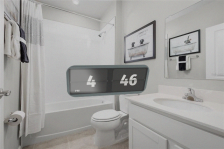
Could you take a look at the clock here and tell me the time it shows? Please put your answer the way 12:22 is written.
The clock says 4:46
